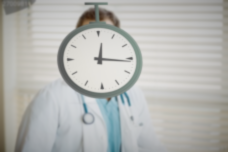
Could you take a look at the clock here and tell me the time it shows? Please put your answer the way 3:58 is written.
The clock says 12:16
